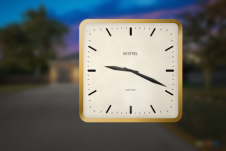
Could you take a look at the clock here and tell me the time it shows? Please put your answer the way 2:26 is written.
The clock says 9:19
